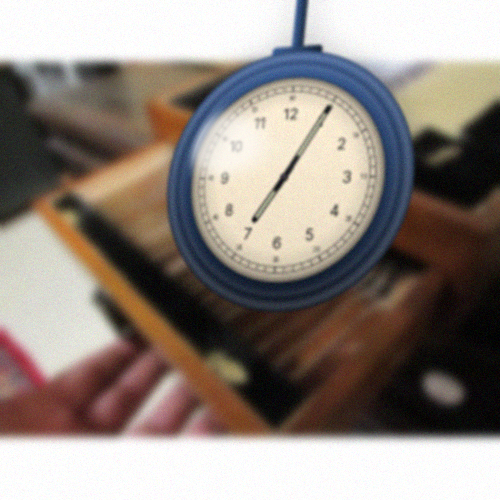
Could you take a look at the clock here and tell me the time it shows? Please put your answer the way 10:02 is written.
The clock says 7:05
